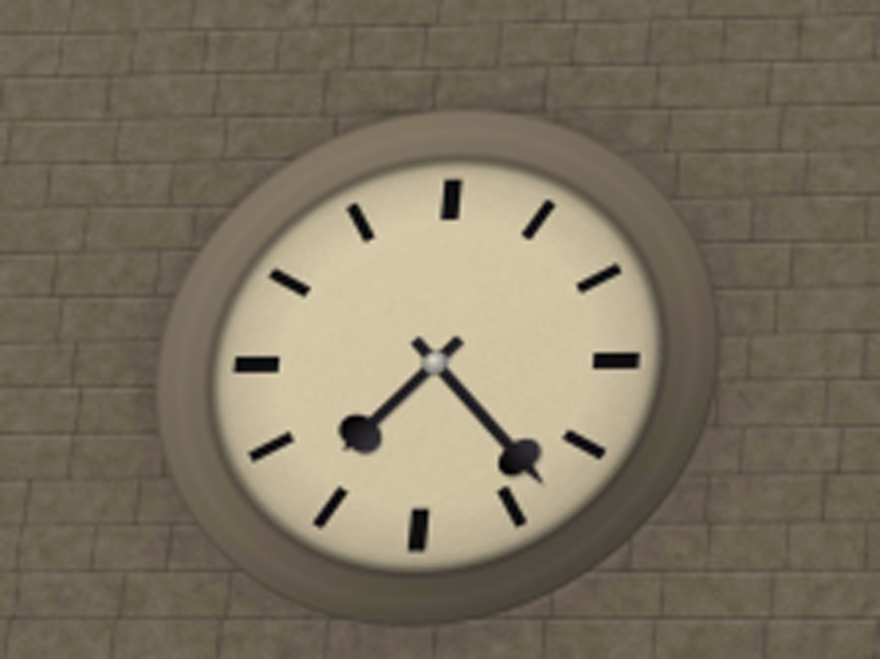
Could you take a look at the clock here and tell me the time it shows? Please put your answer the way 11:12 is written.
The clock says 7:23
